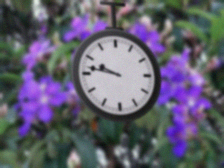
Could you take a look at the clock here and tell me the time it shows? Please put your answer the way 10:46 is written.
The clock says 9:47
